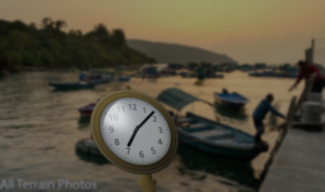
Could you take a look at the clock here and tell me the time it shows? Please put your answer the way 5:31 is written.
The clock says 7:08
